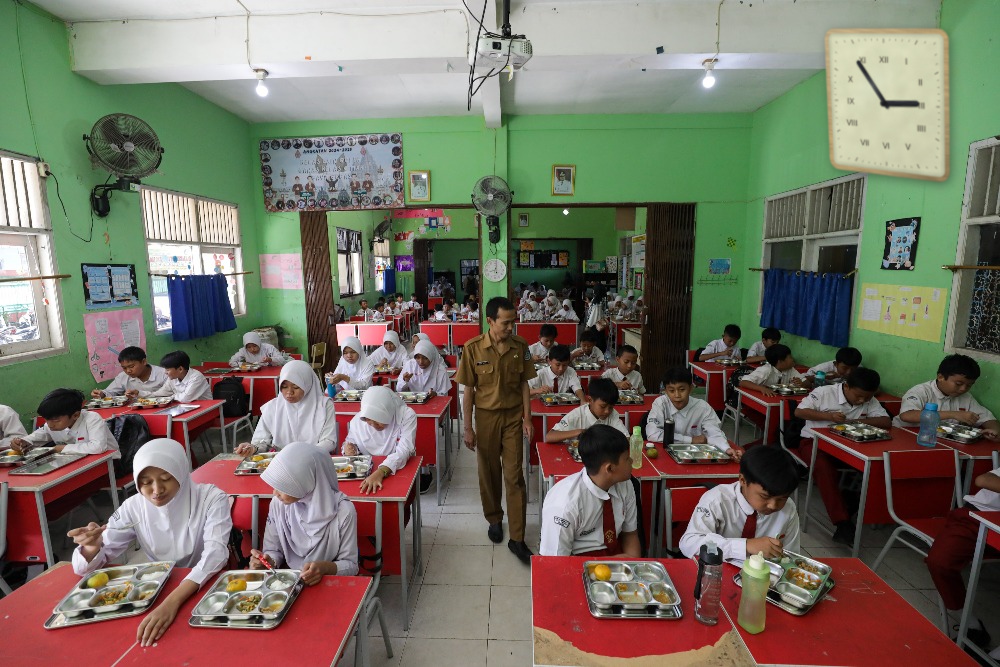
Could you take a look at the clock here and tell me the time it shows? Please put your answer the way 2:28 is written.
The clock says 2:54
